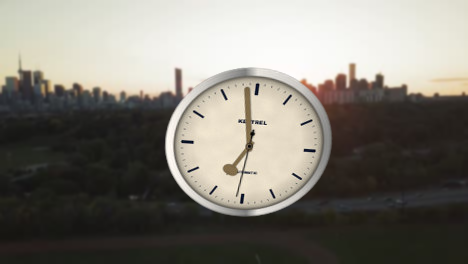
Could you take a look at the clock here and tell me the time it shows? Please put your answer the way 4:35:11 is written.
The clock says 6:58:31
